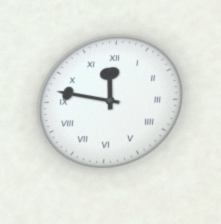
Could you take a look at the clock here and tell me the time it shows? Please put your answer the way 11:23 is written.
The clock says 11:47
